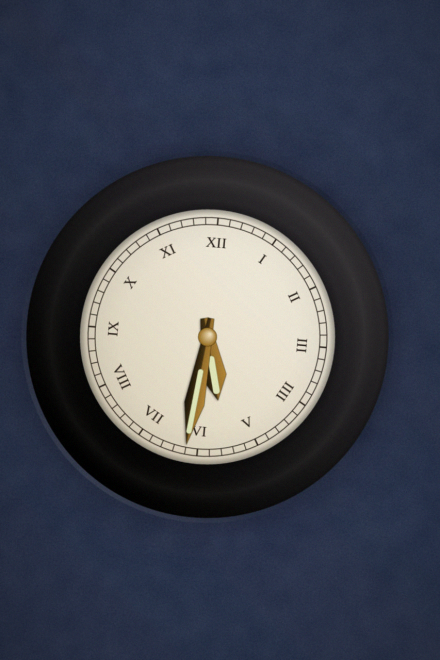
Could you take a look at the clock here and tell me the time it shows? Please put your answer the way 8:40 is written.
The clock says 5:31
